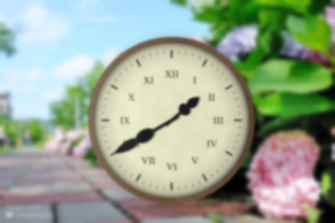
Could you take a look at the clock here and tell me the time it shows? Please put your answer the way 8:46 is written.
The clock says 1:40
